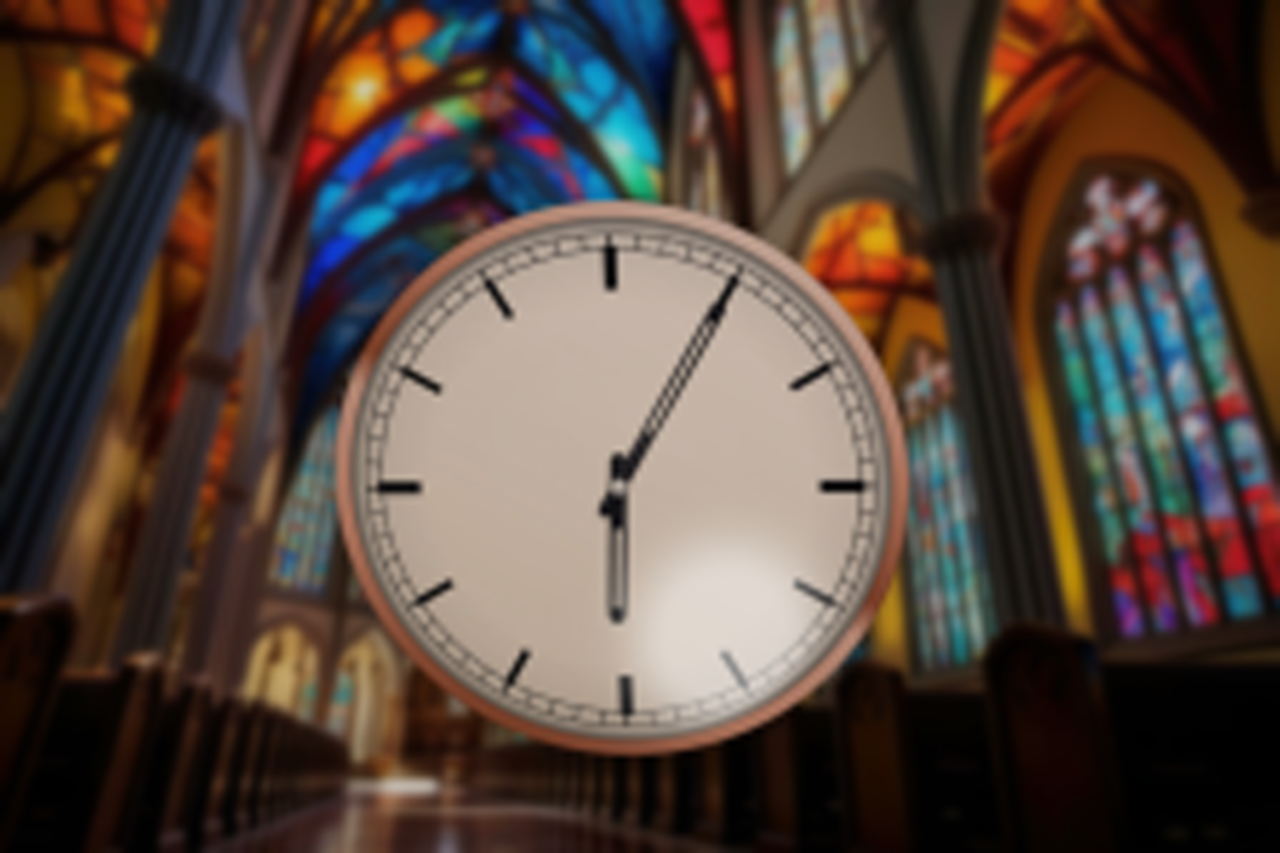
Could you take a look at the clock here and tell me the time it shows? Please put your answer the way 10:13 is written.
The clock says 6:05
